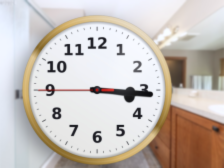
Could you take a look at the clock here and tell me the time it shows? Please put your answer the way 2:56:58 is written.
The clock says 3:15:45
